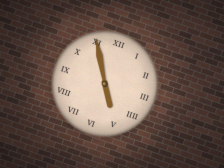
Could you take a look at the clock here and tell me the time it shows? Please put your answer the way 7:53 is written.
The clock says 4:55
